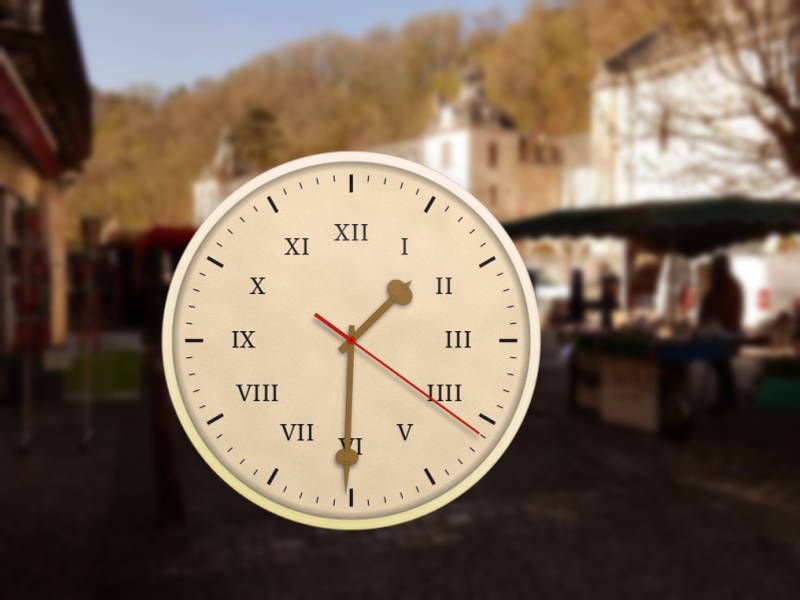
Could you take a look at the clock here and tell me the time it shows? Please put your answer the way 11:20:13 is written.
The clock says 1:30:21
